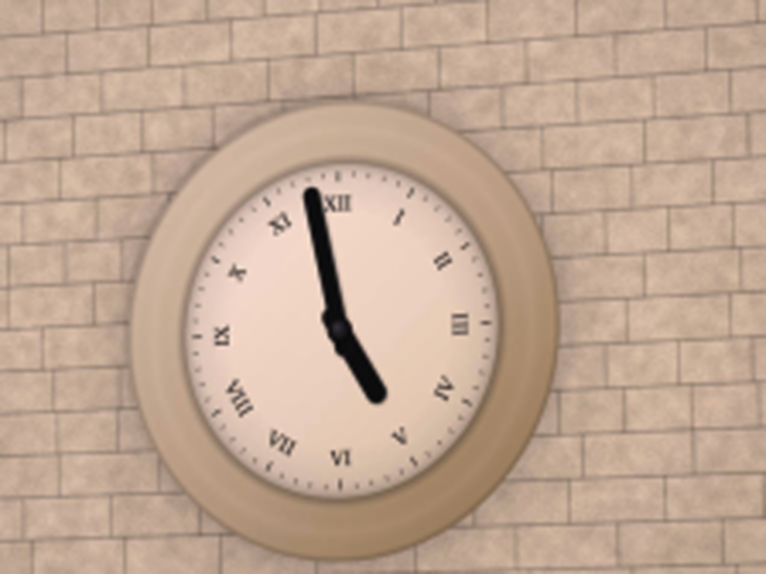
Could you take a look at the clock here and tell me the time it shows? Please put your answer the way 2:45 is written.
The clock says 4:58
